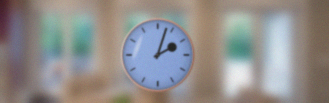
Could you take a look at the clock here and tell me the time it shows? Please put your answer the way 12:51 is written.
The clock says 2:03
